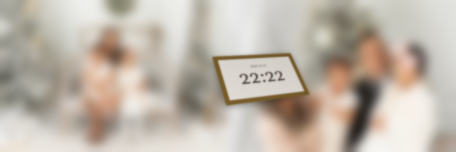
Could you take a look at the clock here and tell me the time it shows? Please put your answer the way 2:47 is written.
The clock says 22:22
